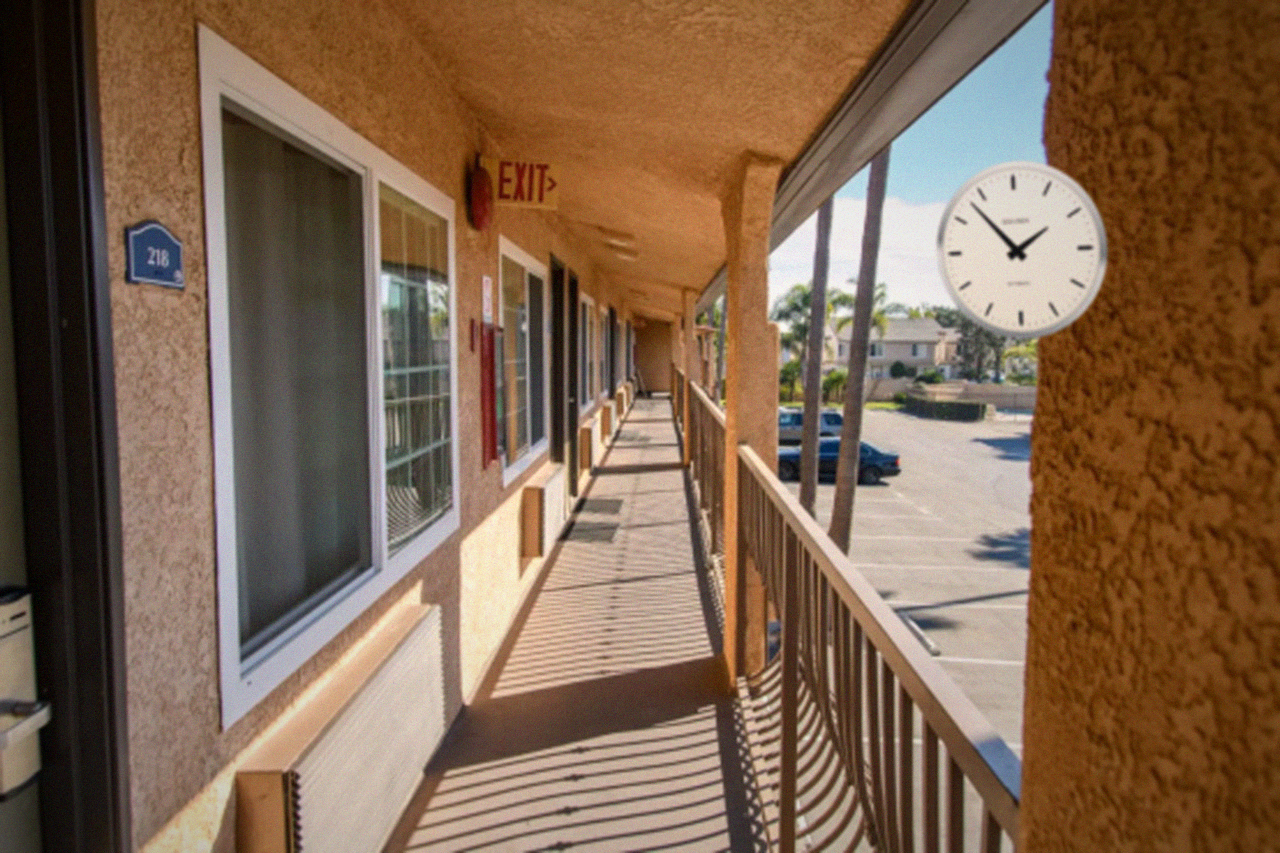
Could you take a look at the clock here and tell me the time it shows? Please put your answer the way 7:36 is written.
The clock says 1:53
